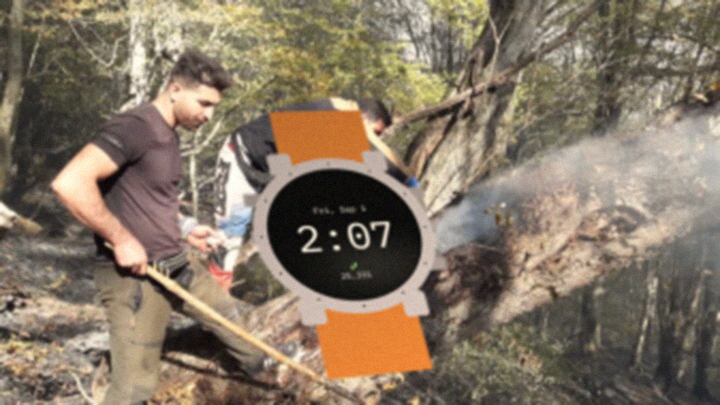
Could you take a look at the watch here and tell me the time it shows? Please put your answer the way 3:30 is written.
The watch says 2:07
